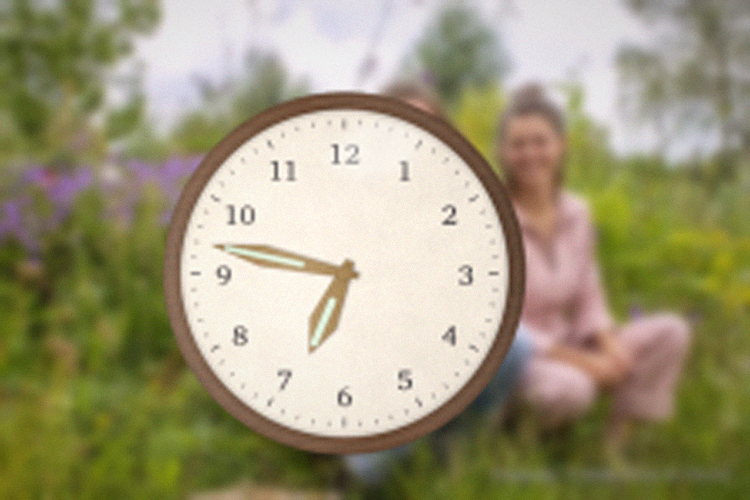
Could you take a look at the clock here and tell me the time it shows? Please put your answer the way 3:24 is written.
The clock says 6:47
